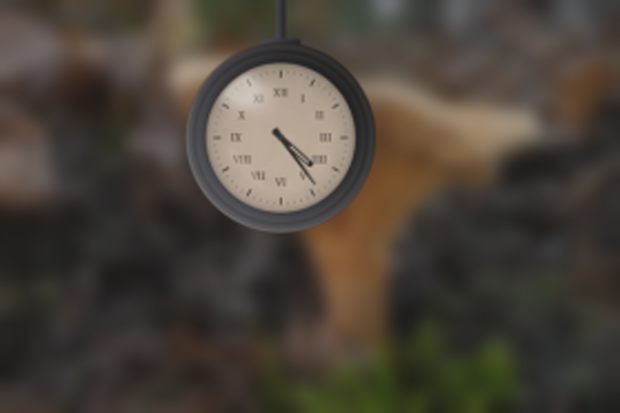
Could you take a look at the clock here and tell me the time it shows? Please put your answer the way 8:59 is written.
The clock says 4:24
